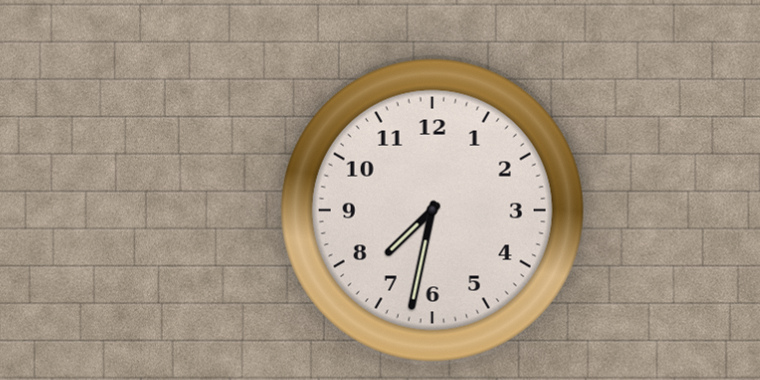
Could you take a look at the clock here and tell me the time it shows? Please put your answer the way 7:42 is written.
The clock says 7:32
